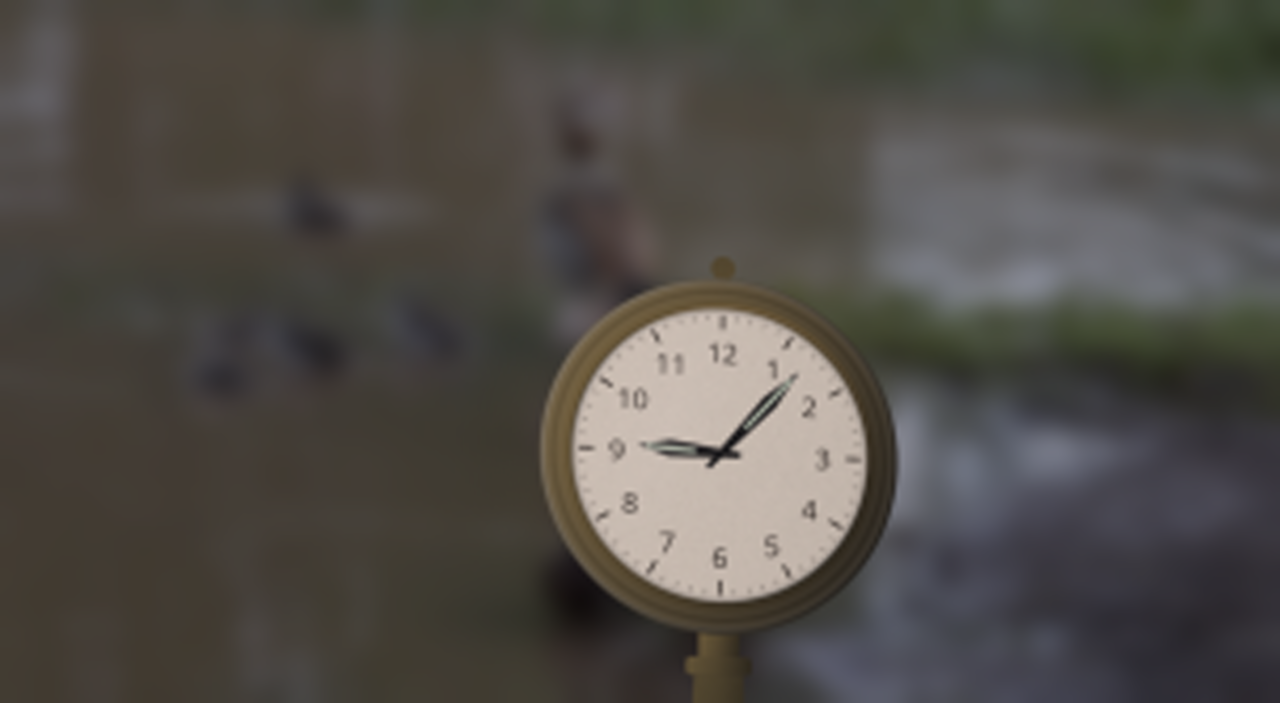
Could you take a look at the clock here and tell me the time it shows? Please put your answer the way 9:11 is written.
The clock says 9:07
